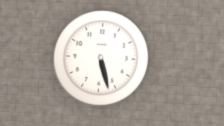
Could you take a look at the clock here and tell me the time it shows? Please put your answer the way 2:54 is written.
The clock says 5:27
